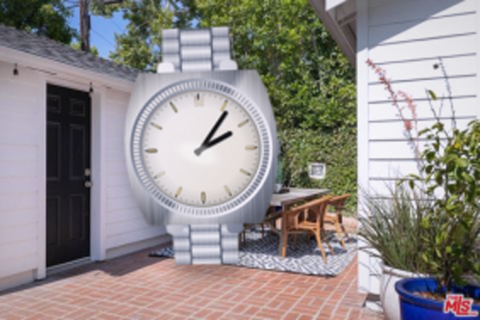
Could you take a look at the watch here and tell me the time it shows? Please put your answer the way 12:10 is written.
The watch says 2:06
